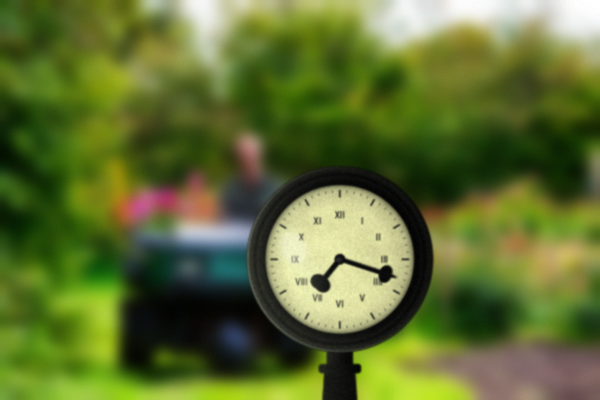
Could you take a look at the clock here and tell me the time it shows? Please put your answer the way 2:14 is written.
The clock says 7:18
